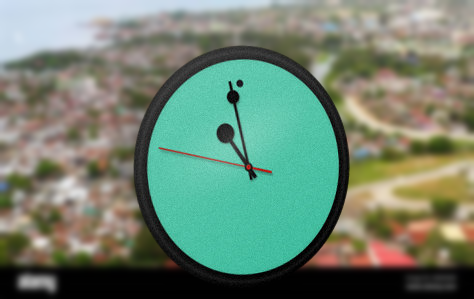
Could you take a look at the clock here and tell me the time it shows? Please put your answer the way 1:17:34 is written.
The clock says 10:58:48
